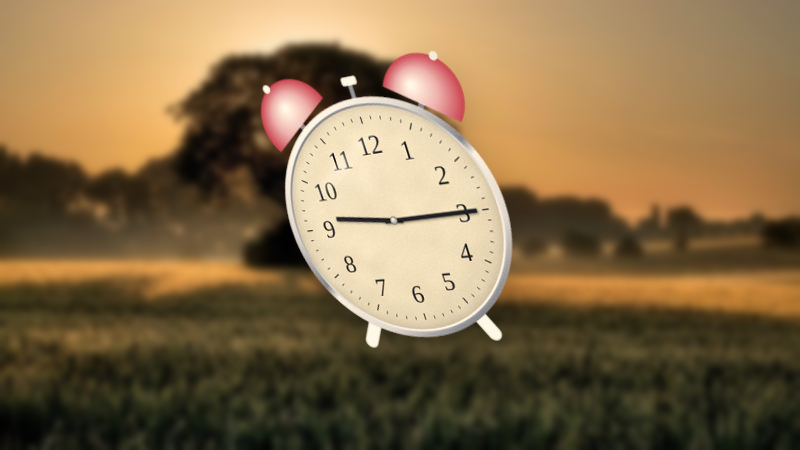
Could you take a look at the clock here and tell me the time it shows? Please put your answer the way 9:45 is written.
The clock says 9:15
